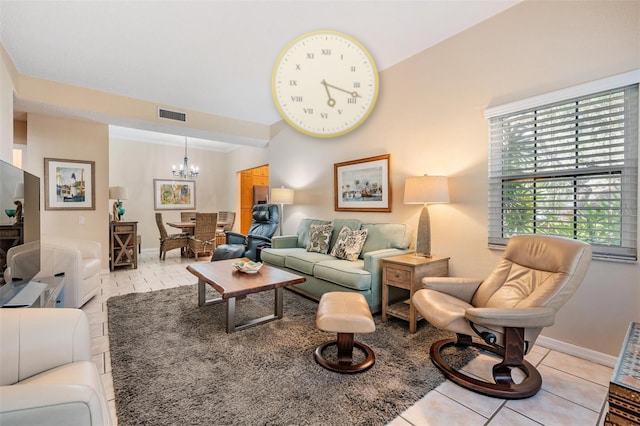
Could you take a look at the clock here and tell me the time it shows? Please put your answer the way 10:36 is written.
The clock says 5:18
